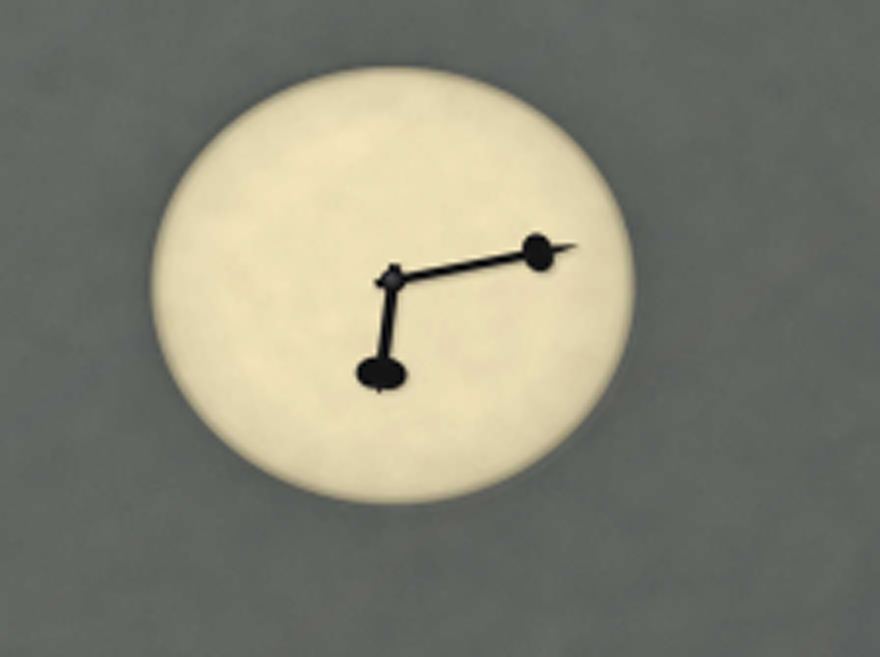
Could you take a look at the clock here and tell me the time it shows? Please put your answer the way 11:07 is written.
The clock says 6:13
